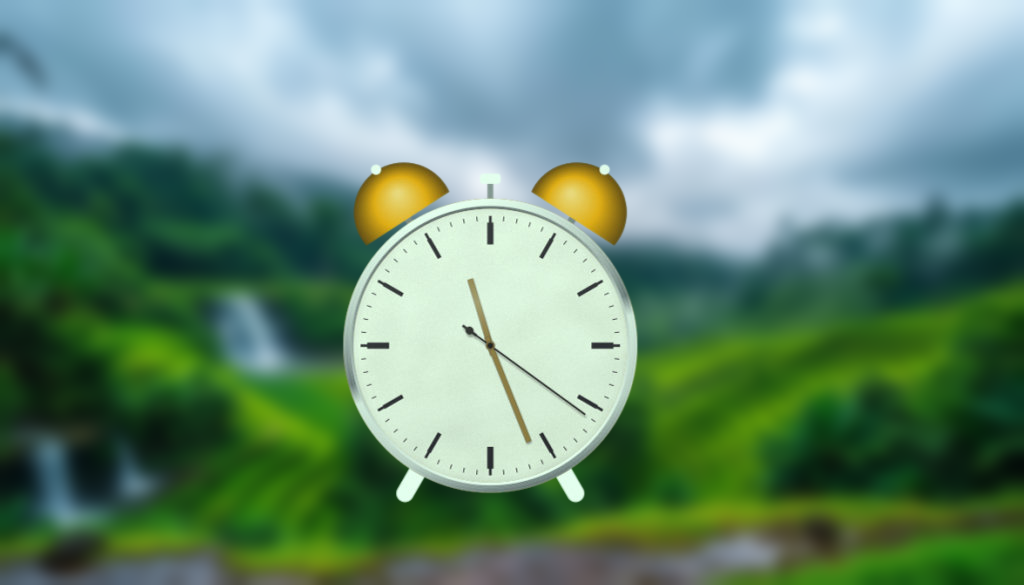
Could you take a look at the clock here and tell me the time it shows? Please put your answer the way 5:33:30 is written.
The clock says 11:26:21
